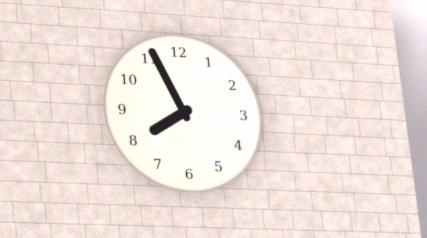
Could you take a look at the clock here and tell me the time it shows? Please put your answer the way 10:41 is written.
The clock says 7:56
